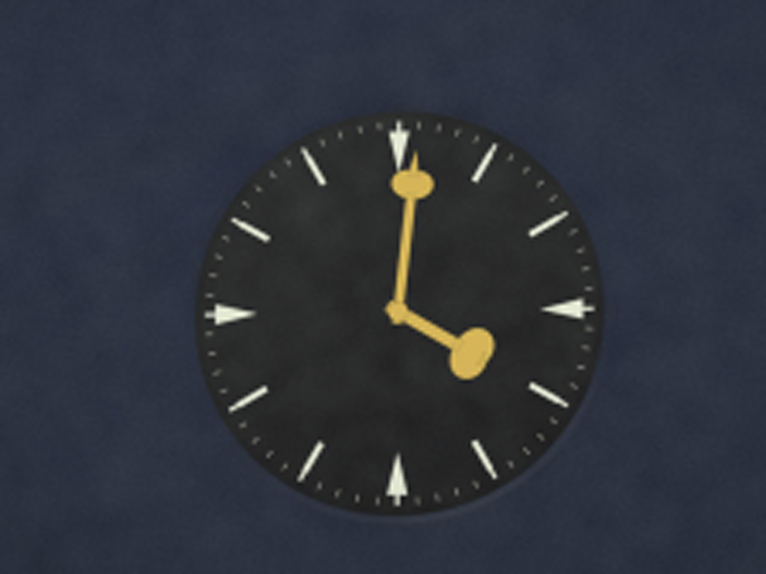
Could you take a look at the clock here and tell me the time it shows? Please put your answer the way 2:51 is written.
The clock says 4:01
